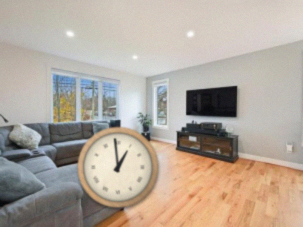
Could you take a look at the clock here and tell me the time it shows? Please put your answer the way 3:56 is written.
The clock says 12:59
